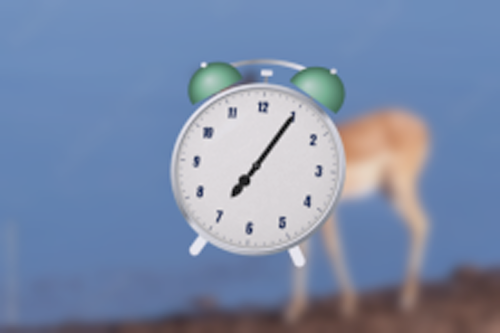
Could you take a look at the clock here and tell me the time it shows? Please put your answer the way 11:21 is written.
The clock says 7:05
